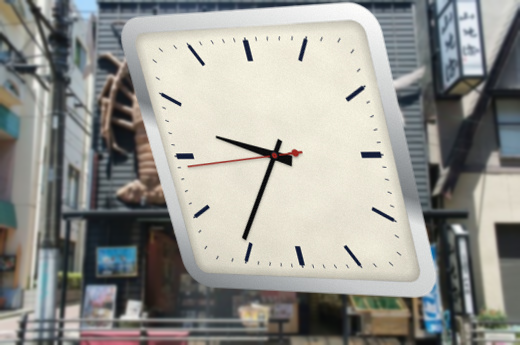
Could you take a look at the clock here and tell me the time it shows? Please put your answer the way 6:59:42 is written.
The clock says 9:35:44
